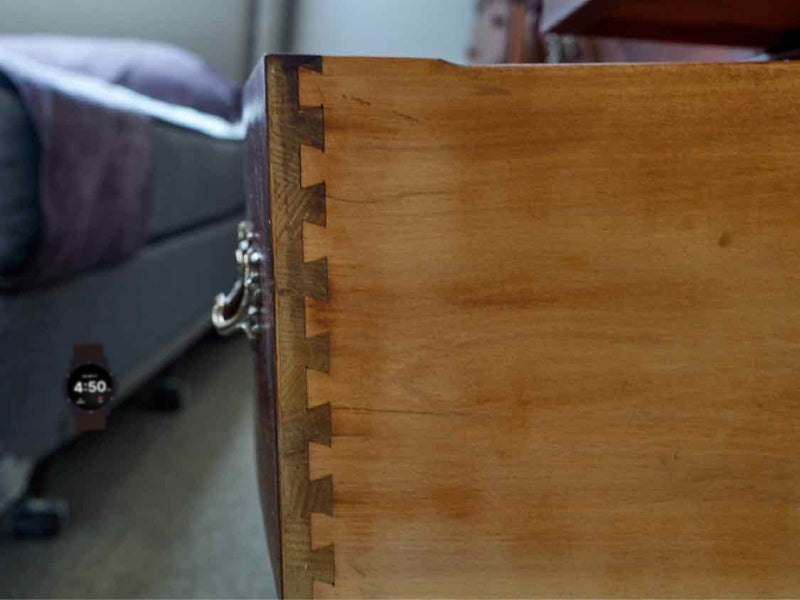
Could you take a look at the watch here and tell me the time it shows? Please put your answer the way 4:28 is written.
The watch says 4:50
